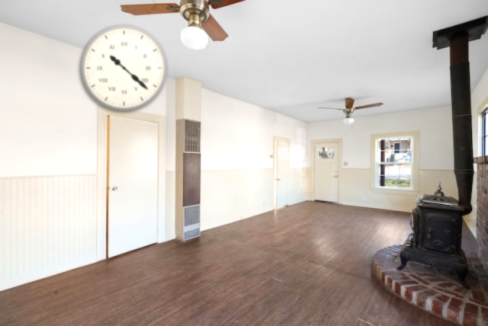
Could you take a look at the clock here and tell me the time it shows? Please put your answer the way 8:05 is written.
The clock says 10:22
